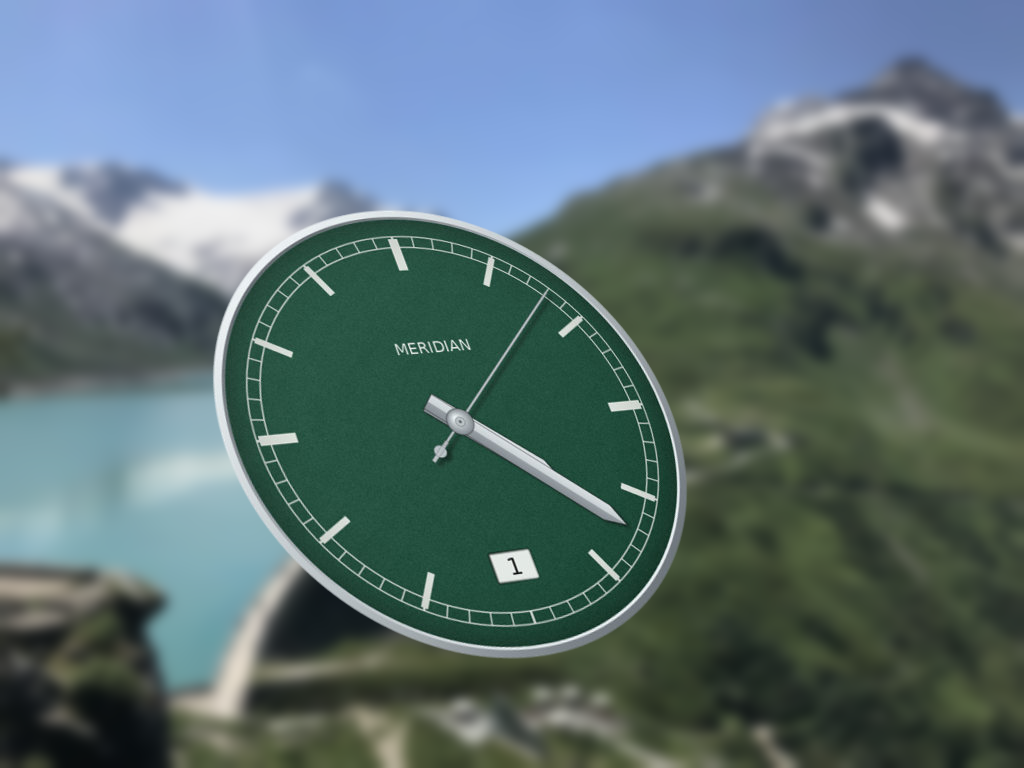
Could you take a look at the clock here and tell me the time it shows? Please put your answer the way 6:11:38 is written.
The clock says 4:22:08
